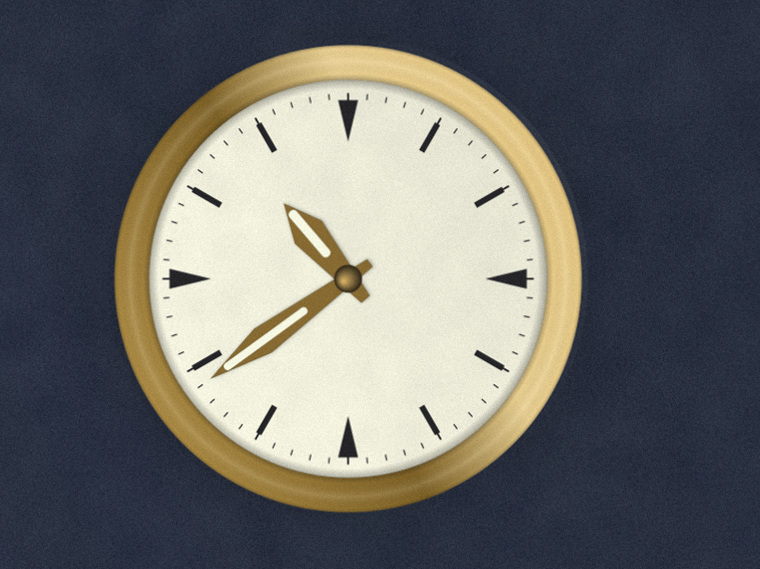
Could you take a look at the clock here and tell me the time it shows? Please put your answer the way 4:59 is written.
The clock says 10:39
